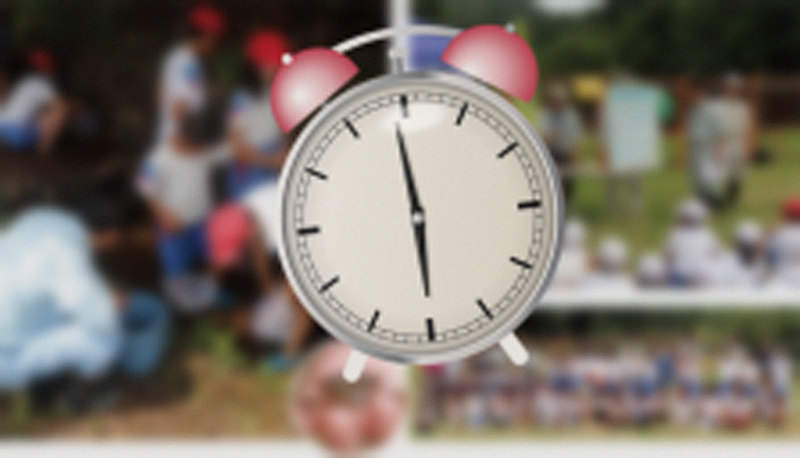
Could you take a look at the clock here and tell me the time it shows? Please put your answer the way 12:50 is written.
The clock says 5:59
